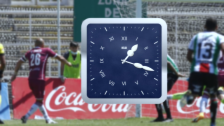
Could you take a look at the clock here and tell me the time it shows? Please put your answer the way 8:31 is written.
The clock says 1:18
